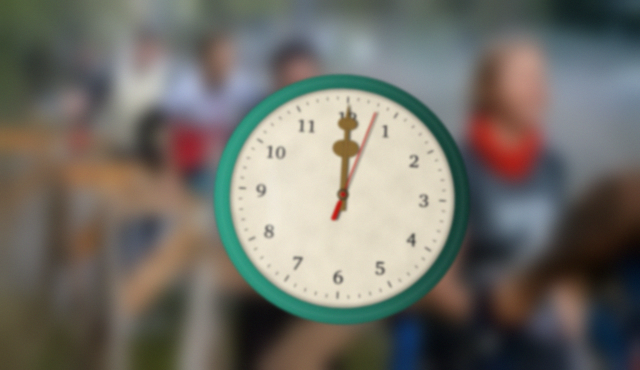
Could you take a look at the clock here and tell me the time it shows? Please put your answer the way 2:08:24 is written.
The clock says 12:00:03
